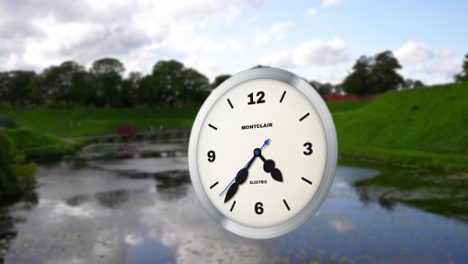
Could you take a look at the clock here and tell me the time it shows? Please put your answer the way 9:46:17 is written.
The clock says 4:36:38
